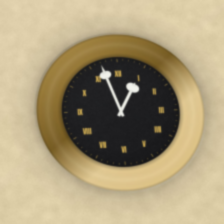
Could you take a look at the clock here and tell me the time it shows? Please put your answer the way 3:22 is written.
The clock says 12:57
